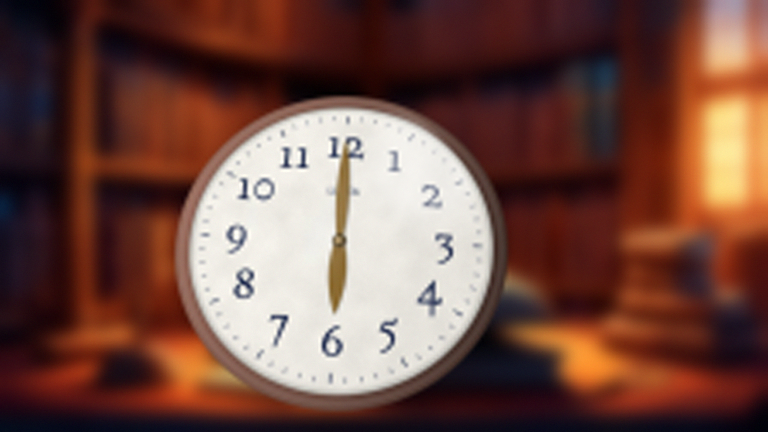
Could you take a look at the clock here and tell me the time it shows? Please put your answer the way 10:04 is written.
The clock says 6:00
